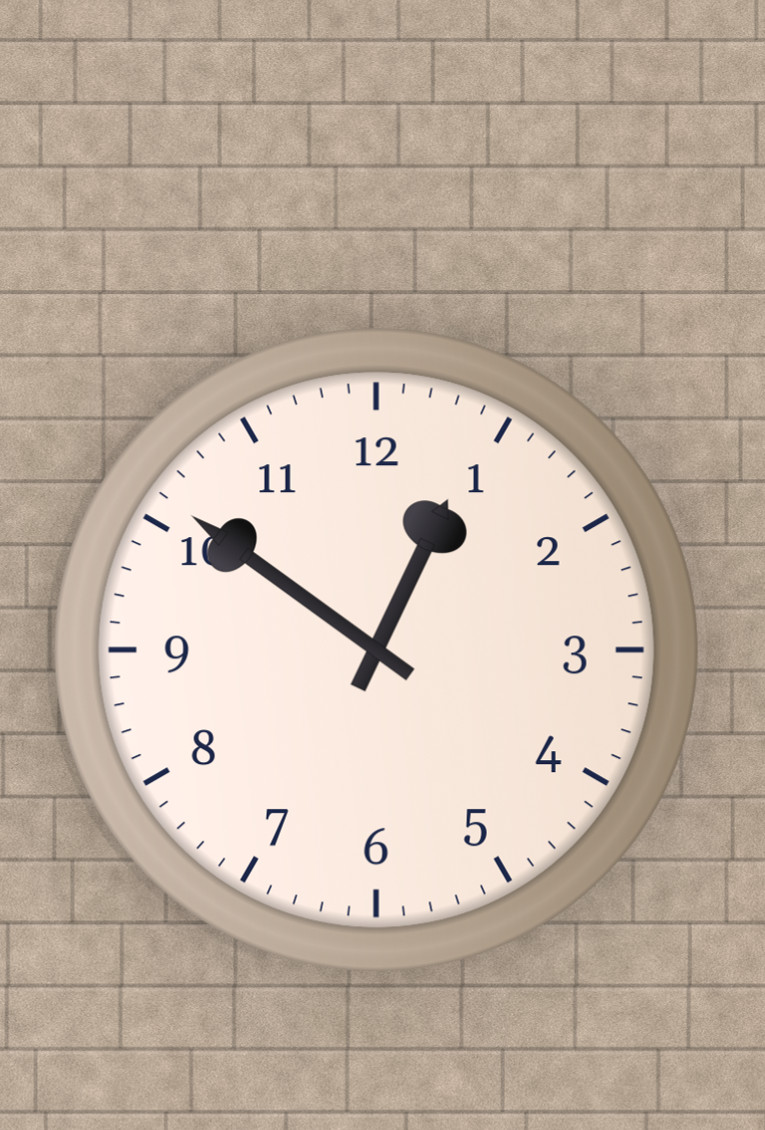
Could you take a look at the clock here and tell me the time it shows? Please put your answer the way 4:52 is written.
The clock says 12:51
